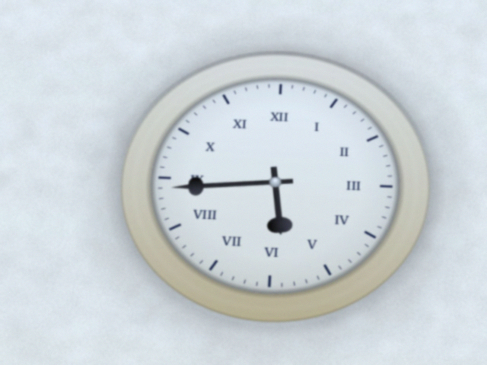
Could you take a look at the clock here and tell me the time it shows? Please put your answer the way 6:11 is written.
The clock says 5:44
